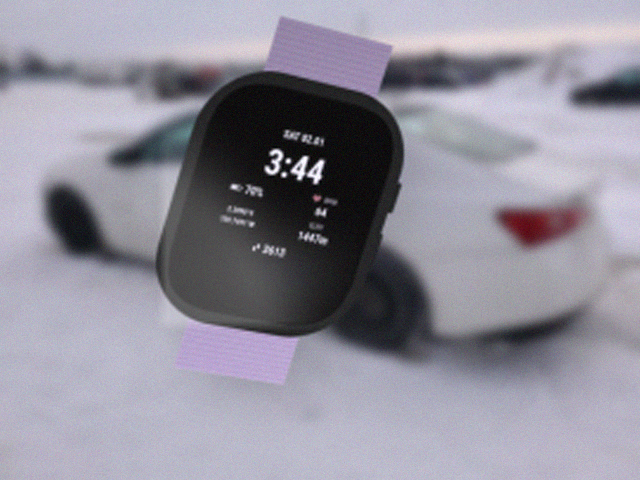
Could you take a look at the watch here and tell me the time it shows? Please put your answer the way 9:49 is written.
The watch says 3:44
